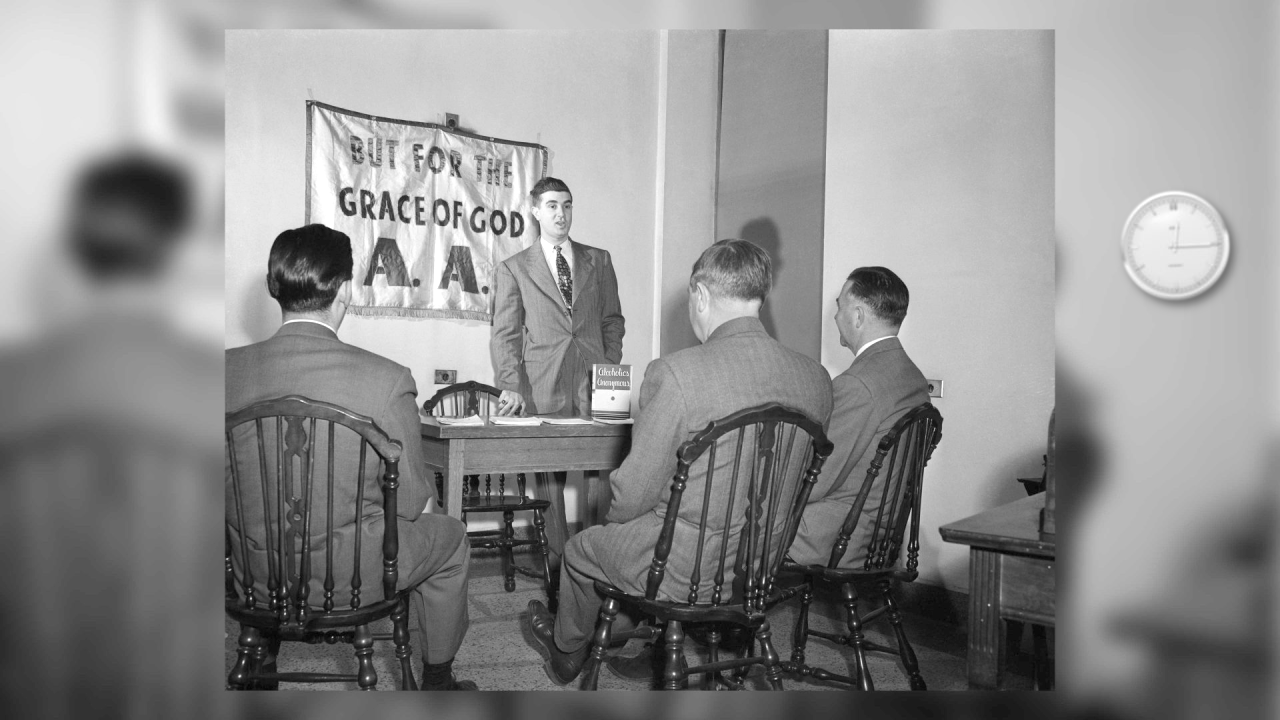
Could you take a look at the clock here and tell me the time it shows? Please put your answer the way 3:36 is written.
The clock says 12:15
